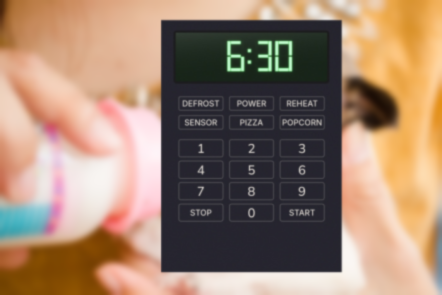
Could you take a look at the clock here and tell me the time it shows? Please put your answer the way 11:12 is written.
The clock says 6:30
